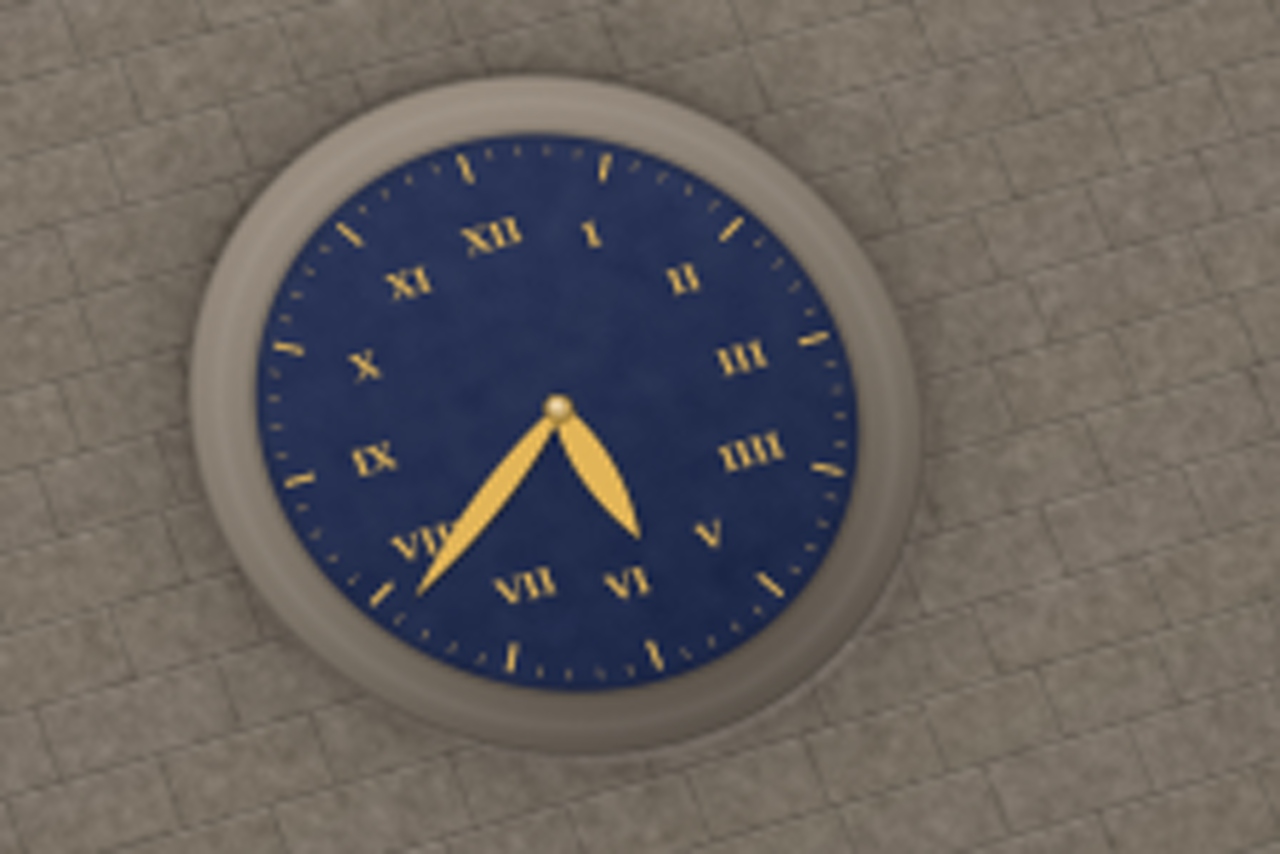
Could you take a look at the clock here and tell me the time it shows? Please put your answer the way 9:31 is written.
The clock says 5:39
